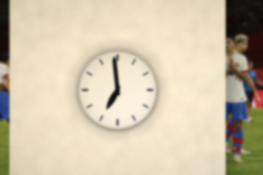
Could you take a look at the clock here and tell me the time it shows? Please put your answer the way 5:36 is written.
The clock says 6:59
